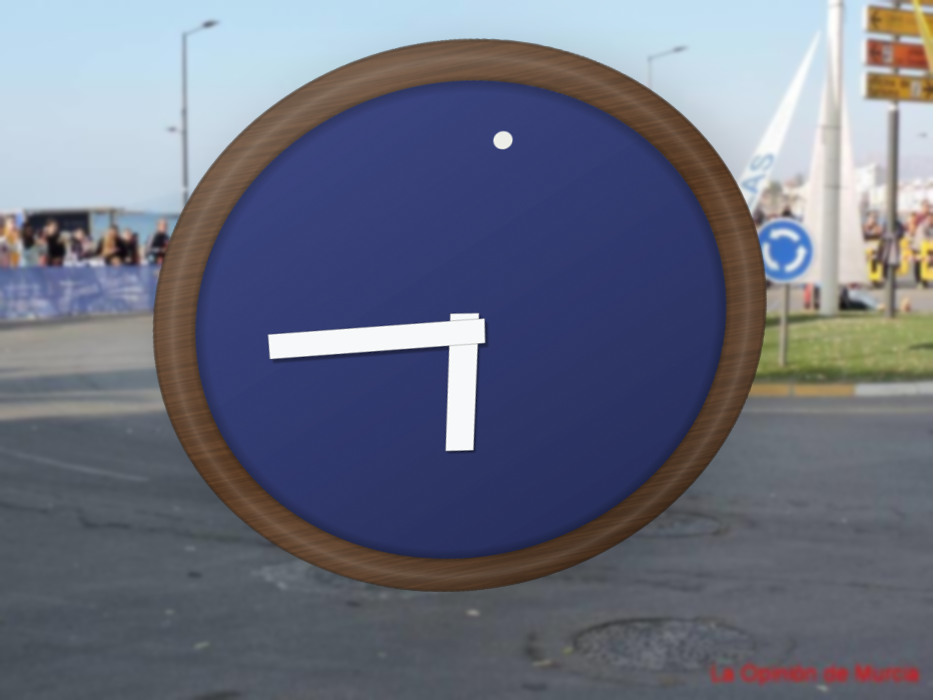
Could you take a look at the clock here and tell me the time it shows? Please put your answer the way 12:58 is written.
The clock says 5:43
